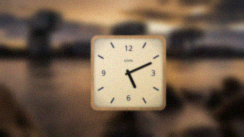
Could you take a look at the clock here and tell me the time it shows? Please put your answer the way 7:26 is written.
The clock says 5:11
